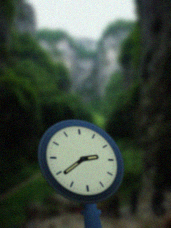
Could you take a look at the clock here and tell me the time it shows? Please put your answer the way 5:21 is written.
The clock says 2:39
